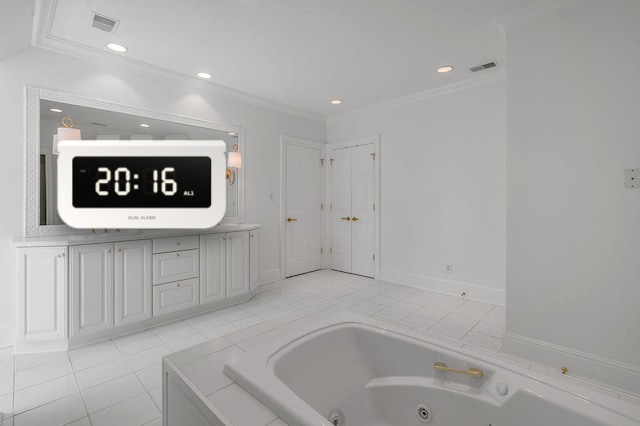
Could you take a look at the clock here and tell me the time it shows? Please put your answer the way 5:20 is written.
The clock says 20:16
